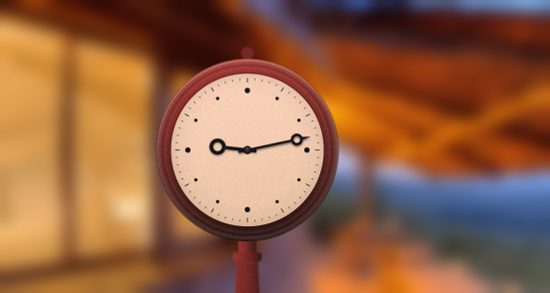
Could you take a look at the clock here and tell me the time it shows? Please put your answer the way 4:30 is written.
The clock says 9:13
